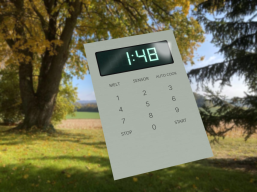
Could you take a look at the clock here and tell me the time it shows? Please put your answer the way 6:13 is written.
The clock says 1:48
